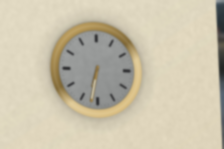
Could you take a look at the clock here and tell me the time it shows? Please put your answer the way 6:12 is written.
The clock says 6:32
